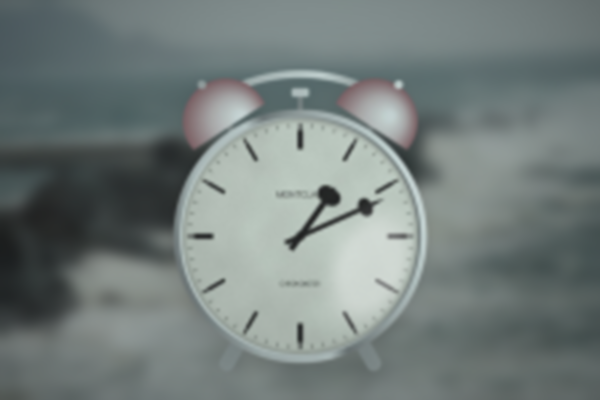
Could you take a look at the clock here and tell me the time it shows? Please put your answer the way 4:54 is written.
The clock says 1:11
